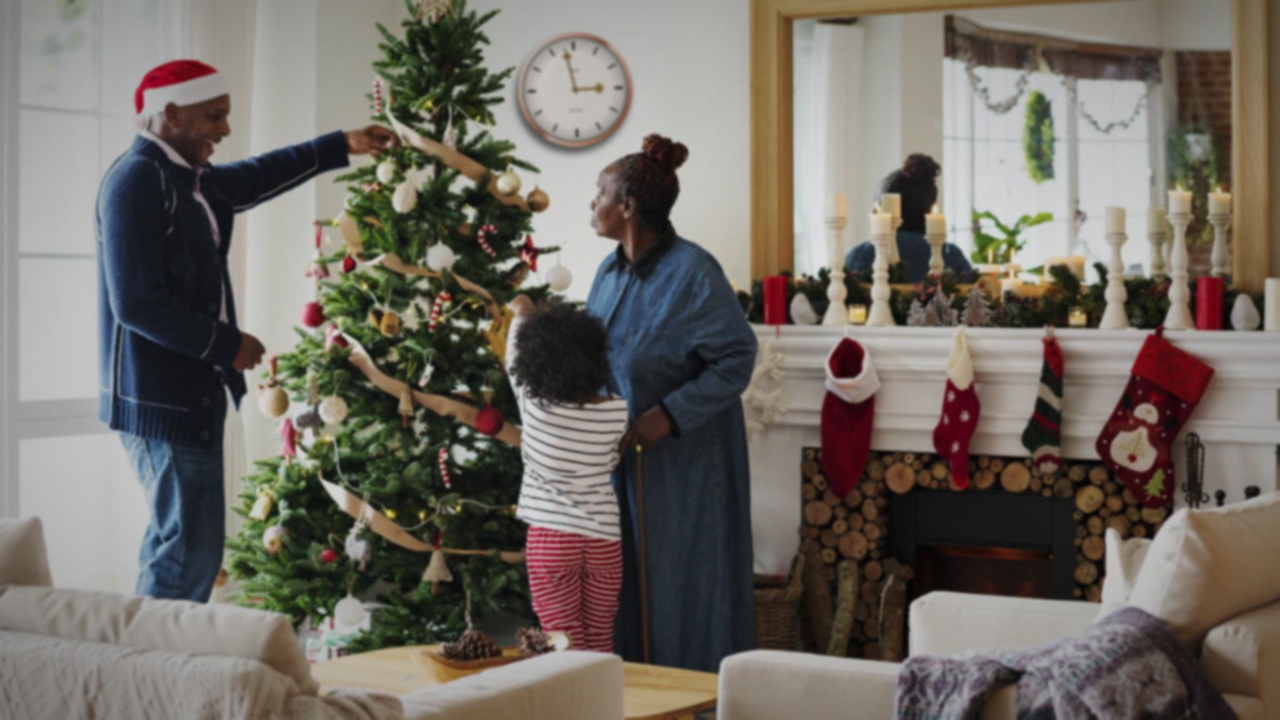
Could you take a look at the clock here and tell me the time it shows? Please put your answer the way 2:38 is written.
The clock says 2:58
